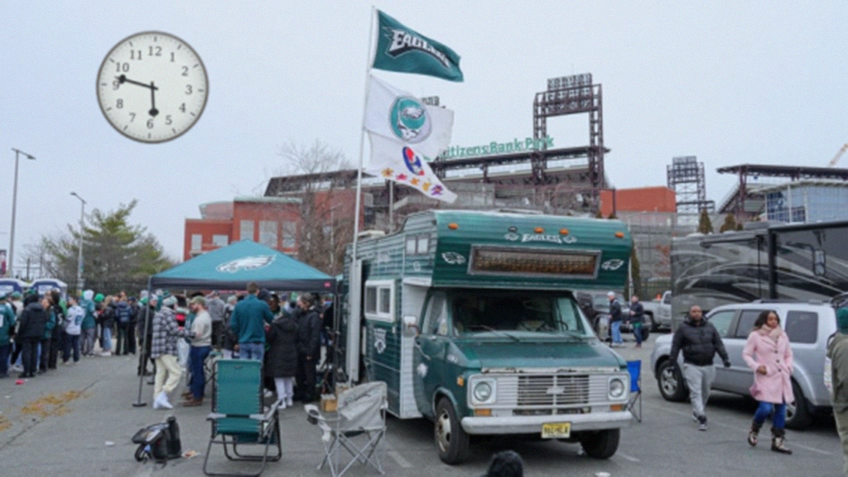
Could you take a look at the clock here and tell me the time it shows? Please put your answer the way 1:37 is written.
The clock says 5:47
